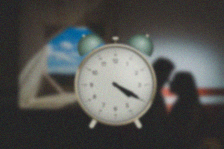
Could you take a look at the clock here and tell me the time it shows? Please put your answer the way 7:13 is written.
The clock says 4:20
